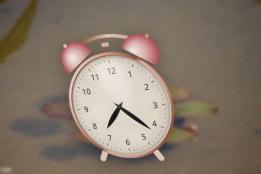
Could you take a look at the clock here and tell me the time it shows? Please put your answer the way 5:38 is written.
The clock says 7:22
